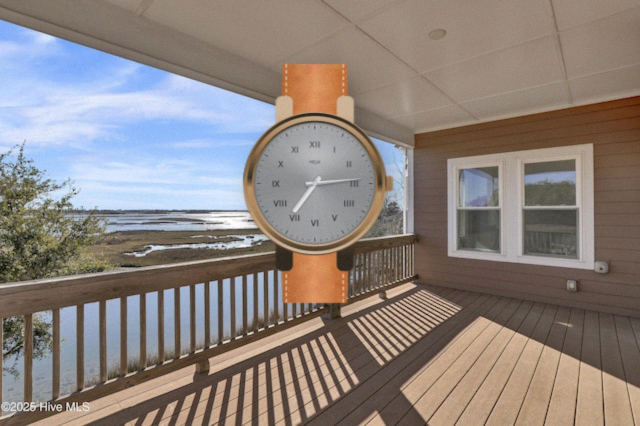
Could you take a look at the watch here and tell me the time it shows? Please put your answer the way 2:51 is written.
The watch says 7:14
